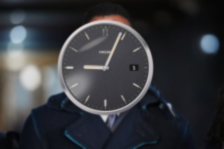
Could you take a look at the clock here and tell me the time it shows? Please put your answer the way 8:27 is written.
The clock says 9:04
